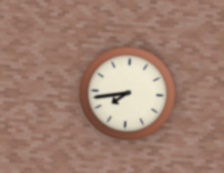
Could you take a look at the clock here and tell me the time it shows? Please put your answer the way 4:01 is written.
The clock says 7:43
